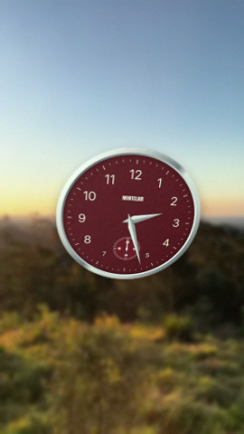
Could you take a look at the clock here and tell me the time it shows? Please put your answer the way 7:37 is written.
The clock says 2:27
